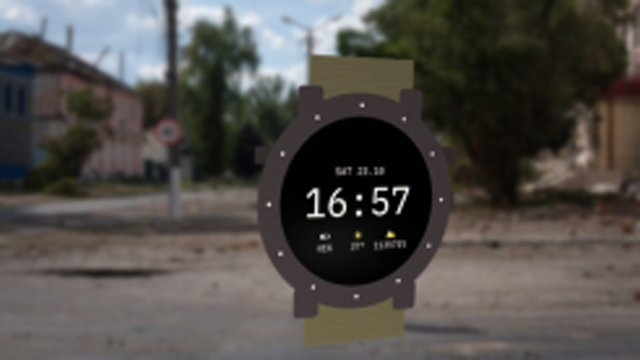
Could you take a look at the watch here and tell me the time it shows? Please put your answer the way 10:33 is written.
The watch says 16:57
